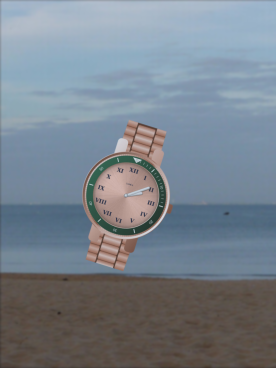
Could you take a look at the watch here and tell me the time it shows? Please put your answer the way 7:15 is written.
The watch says 2:09
